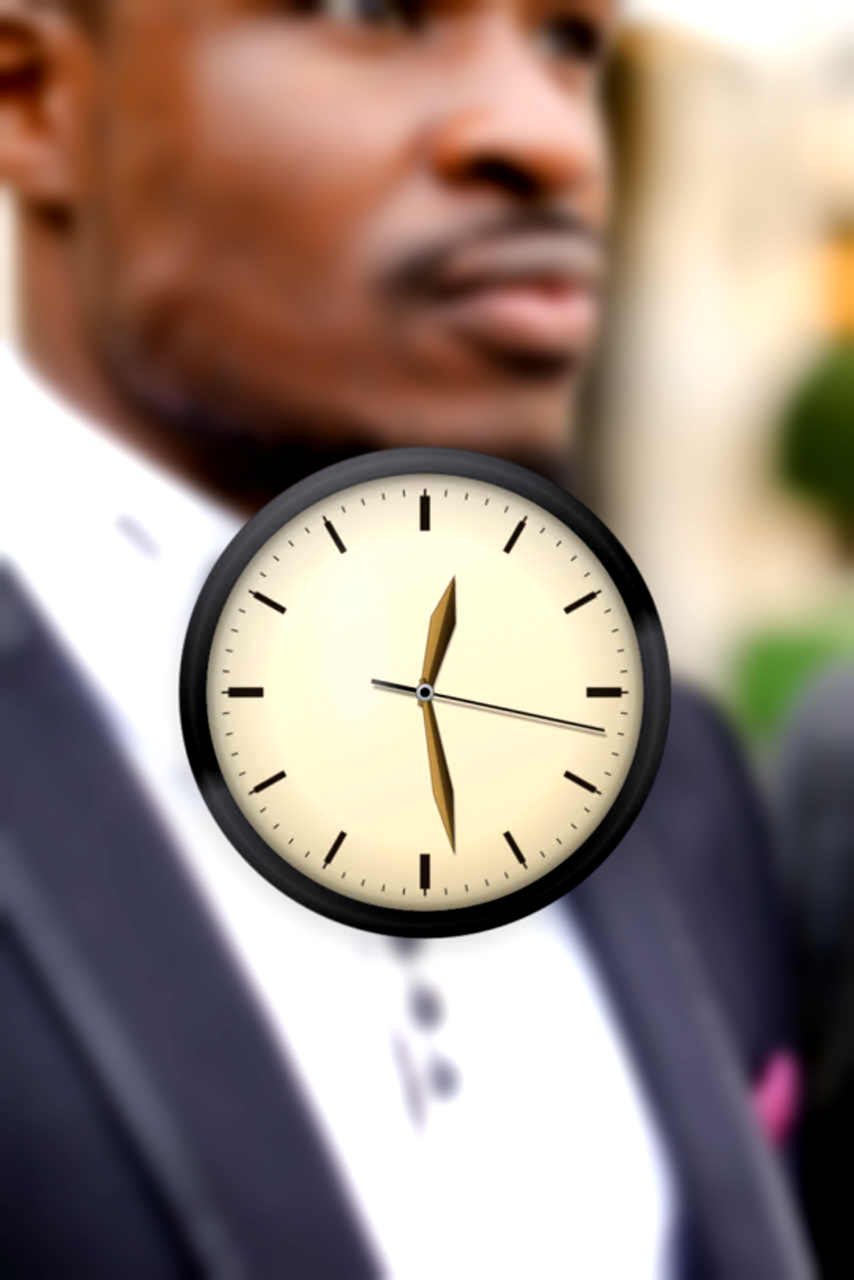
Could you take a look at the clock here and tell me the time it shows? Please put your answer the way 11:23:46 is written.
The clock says 12:28:17
